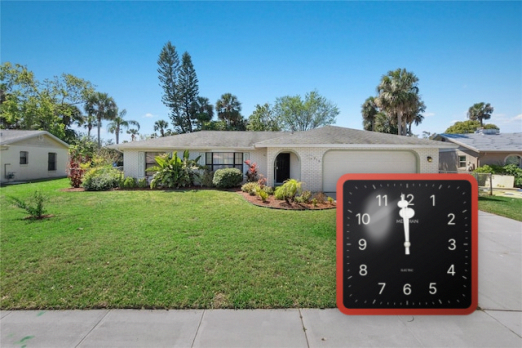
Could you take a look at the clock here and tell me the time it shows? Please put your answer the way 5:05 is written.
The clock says 11:59
